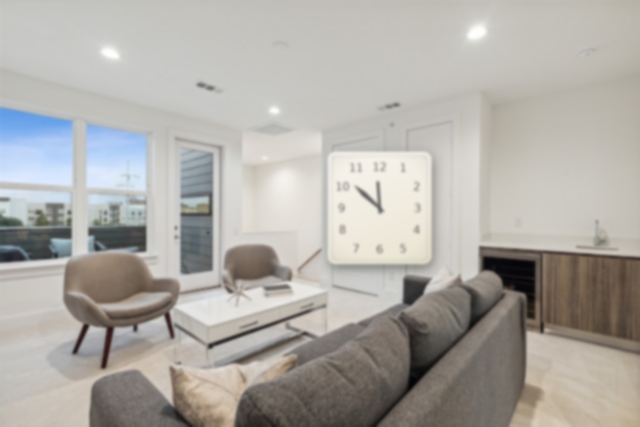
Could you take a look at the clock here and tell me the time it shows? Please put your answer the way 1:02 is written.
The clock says 11:52
